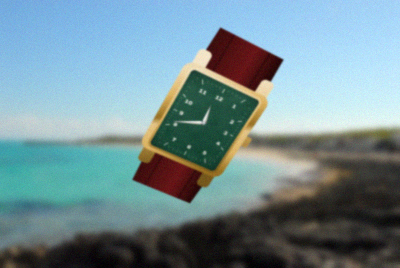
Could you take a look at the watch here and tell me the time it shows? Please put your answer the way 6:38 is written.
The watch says 11:41
